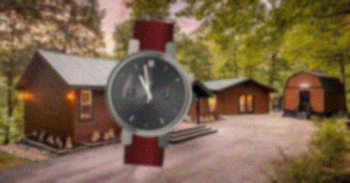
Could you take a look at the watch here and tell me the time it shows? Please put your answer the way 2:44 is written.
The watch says 10:58
